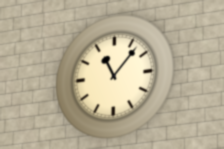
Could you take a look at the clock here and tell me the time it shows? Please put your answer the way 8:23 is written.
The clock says 11:07
